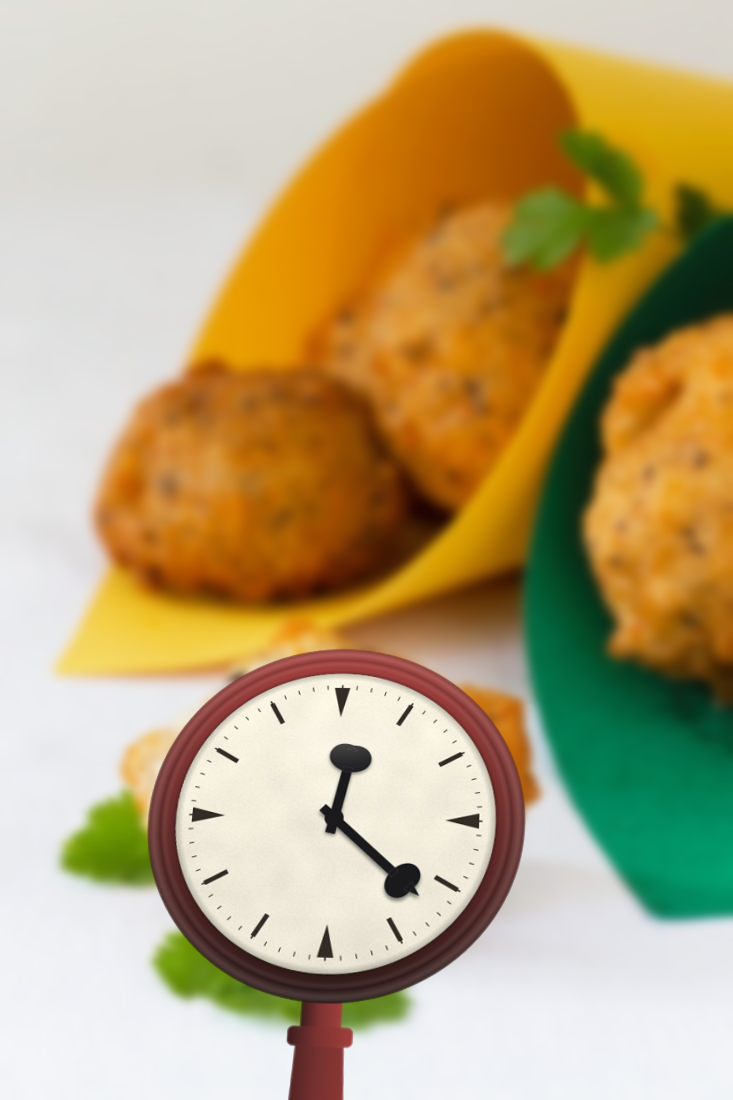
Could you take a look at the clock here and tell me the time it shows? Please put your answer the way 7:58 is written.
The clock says 12:22
